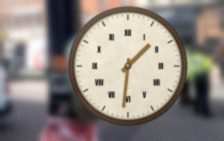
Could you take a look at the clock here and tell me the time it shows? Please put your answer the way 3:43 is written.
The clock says 1:31
